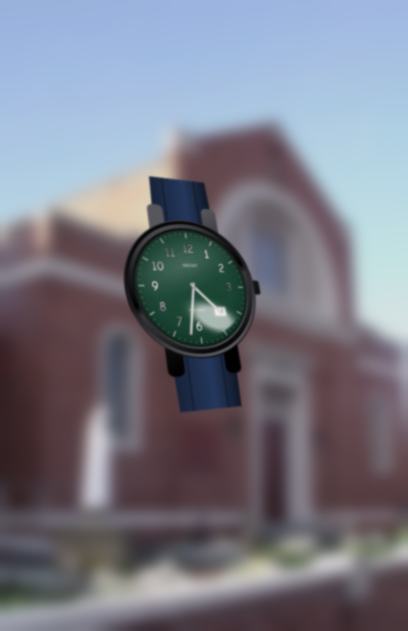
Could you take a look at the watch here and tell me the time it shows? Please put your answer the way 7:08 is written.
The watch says 4:32
